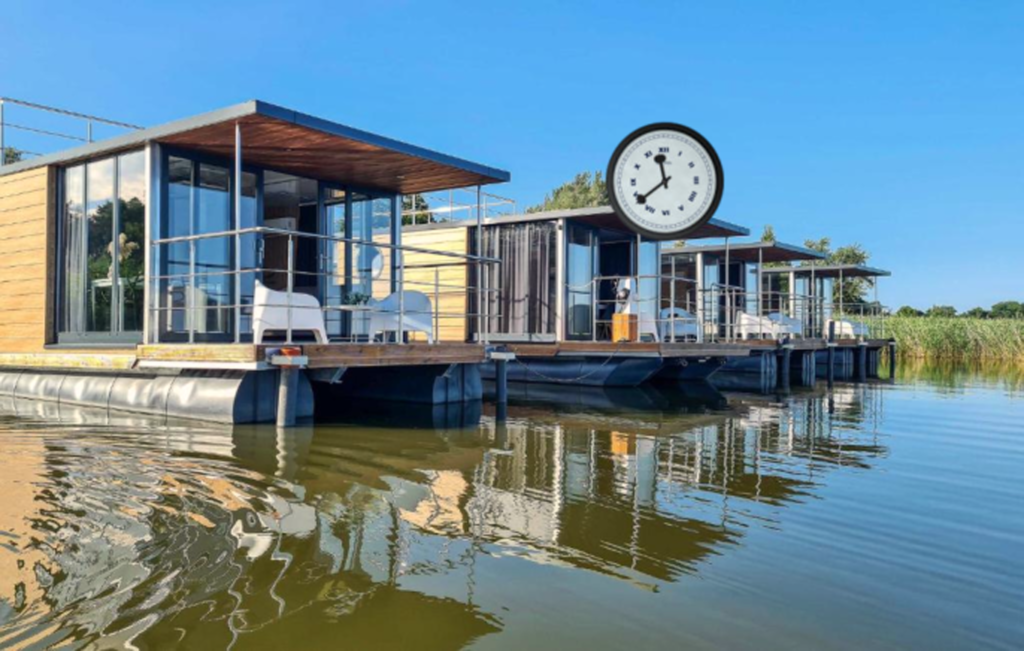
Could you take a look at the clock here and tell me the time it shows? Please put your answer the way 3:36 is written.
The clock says 11:39
